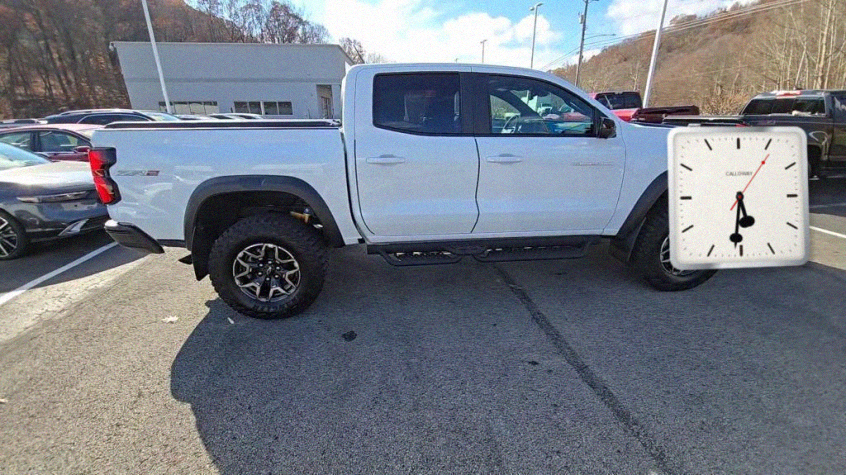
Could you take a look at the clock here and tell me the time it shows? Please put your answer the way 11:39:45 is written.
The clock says 5:31:06
